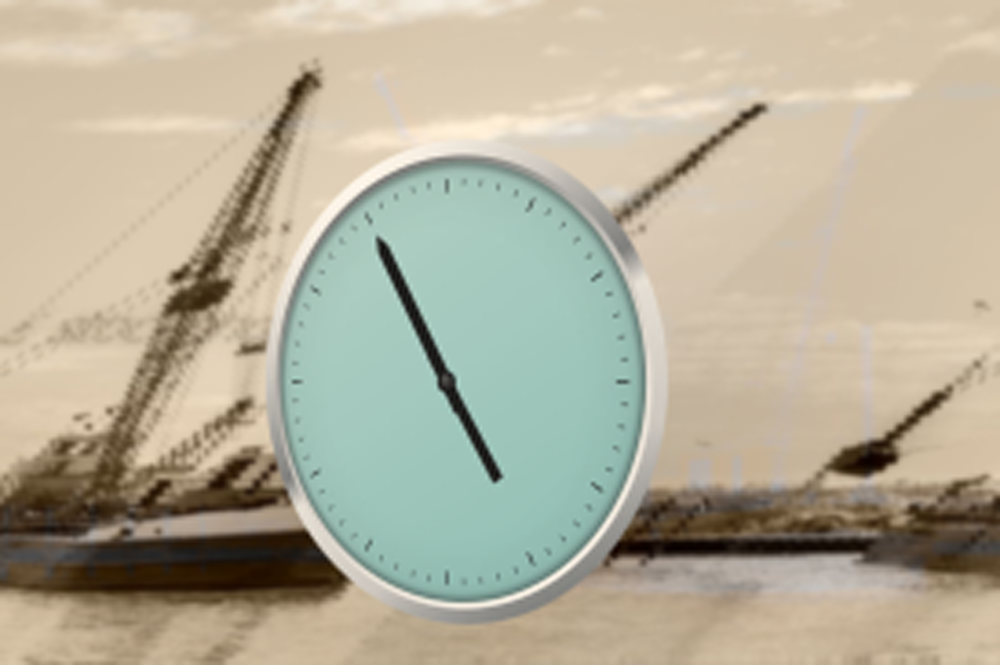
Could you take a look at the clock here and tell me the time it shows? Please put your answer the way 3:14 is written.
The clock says 4:55
